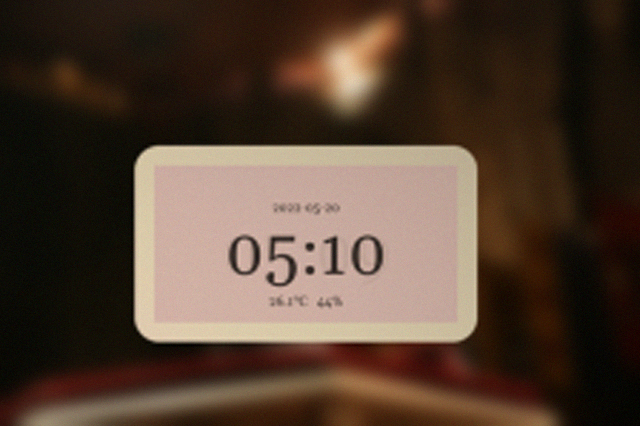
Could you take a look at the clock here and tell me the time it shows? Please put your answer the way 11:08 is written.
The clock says 5:10
